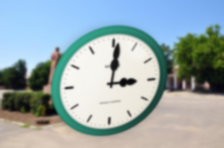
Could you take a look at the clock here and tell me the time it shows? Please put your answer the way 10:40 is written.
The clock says 3:01
